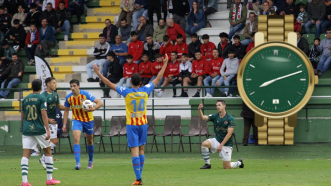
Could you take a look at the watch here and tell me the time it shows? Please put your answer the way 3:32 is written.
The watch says 8:12
